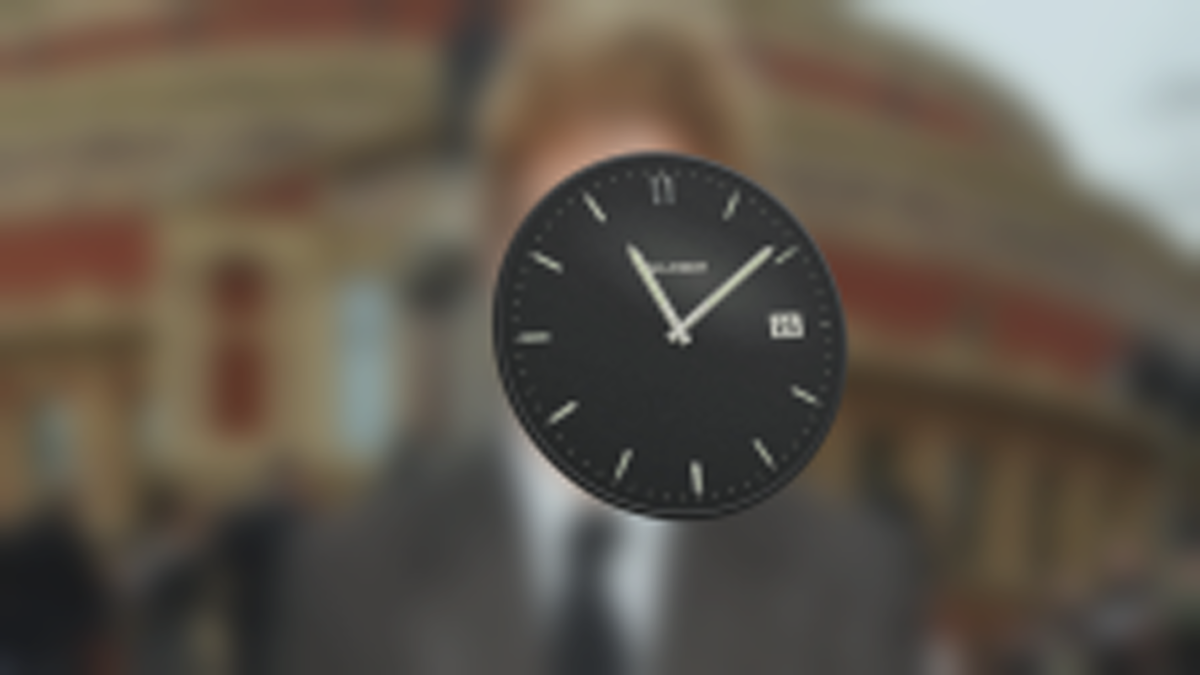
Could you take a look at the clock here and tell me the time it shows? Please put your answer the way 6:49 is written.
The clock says 11:09
